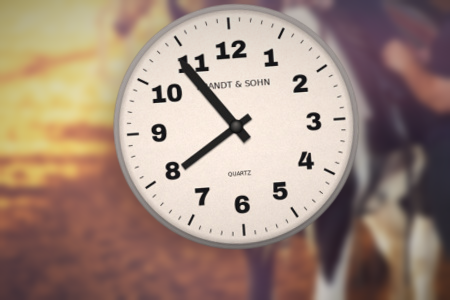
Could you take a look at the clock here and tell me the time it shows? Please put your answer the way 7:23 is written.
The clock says 7:54
